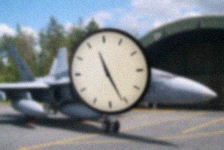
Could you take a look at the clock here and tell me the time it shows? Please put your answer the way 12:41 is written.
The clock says 11:26
